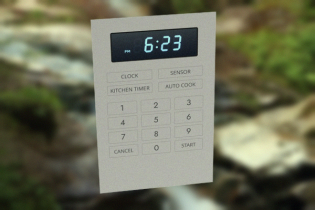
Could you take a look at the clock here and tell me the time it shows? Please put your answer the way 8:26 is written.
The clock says 6:23
